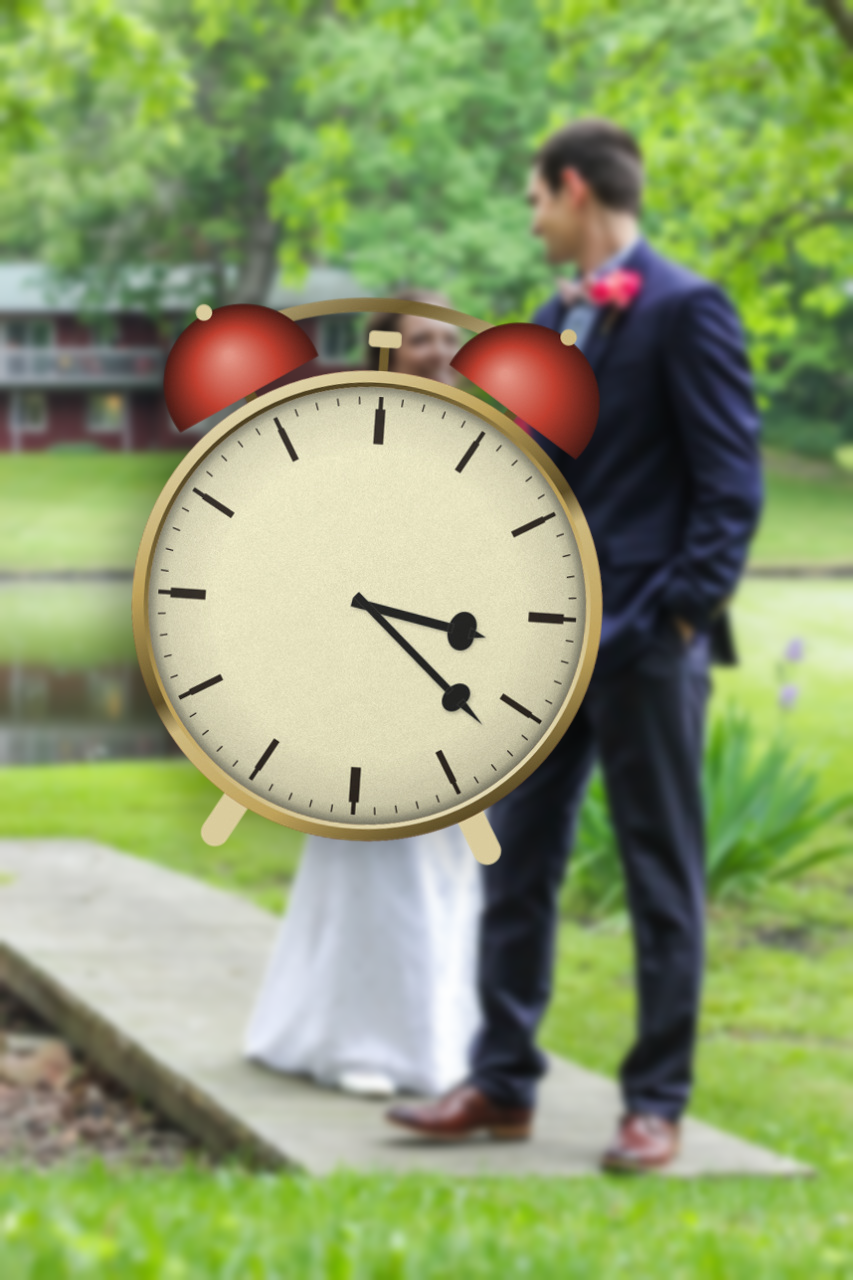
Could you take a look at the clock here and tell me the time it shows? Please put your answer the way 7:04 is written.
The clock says 3:22
